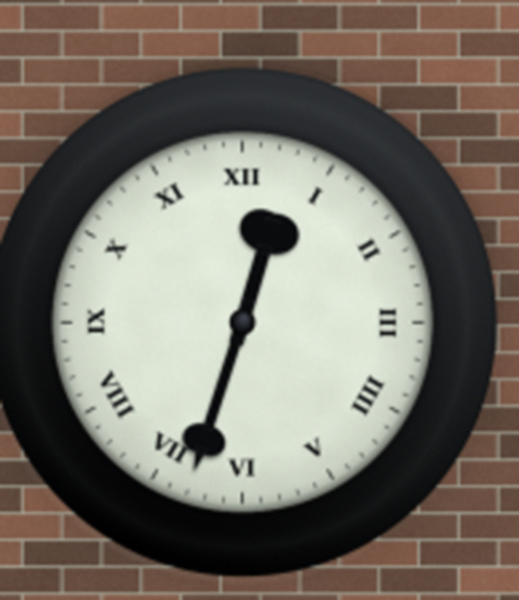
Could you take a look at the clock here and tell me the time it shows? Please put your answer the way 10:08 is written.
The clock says 12:33
